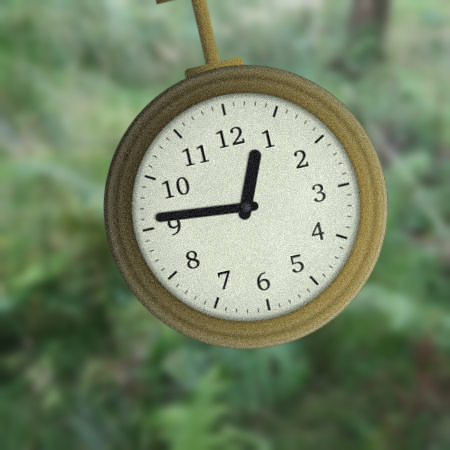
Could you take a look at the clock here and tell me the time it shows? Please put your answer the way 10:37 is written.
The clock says 12:46
